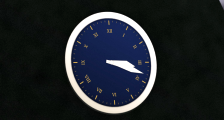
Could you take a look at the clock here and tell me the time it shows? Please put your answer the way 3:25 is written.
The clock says 3:18
